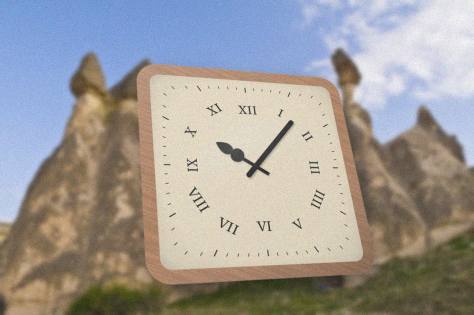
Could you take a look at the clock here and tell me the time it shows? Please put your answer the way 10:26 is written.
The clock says 10:07
